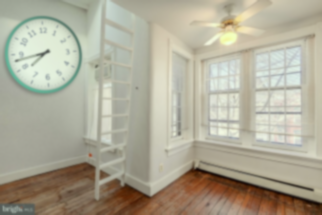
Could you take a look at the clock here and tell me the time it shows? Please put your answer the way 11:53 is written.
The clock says 7:43
